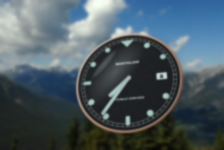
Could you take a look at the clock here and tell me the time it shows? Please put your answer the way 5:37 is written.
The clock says 7:36
